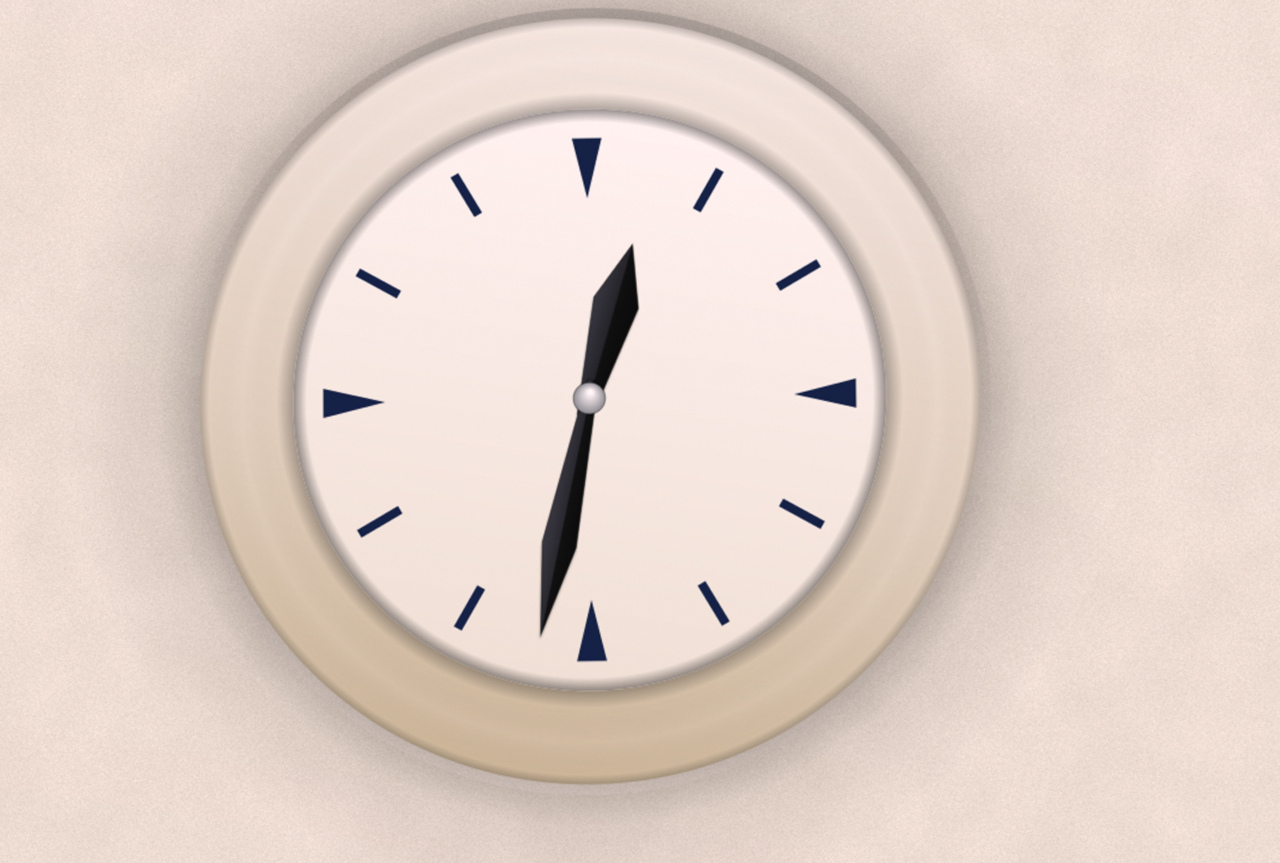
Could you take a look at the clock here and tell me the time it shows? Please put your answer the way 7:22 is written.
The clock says 12:32
